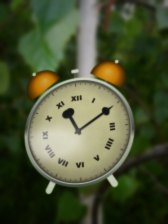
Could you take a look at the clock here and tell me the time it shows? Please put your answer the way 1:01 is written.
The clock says 11:10
